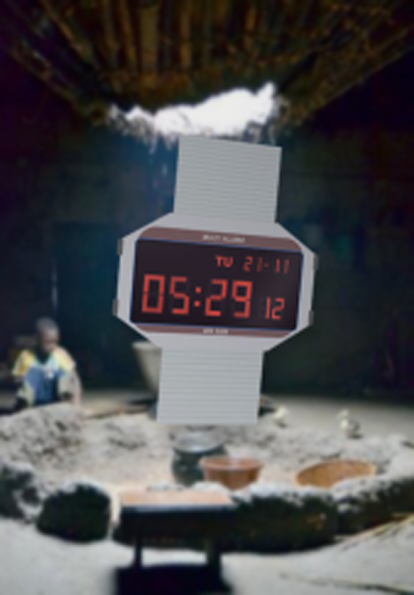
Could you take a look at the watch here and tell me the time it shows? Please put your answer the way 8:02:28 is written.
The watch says 5:29:12
